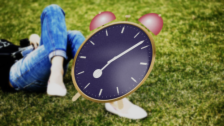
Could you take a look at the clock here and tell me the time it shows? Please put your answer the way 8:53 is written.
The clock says 7:08
